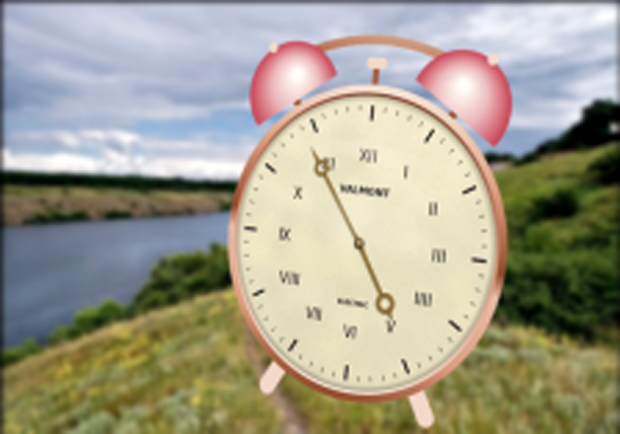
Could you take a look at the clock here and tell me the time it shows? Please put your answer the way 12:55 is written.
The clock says 4:54
